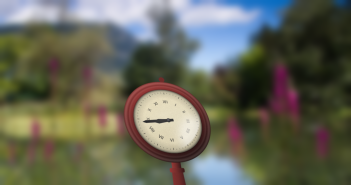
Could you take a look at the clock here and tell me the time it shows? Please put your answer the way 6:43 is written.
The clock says 8:44
